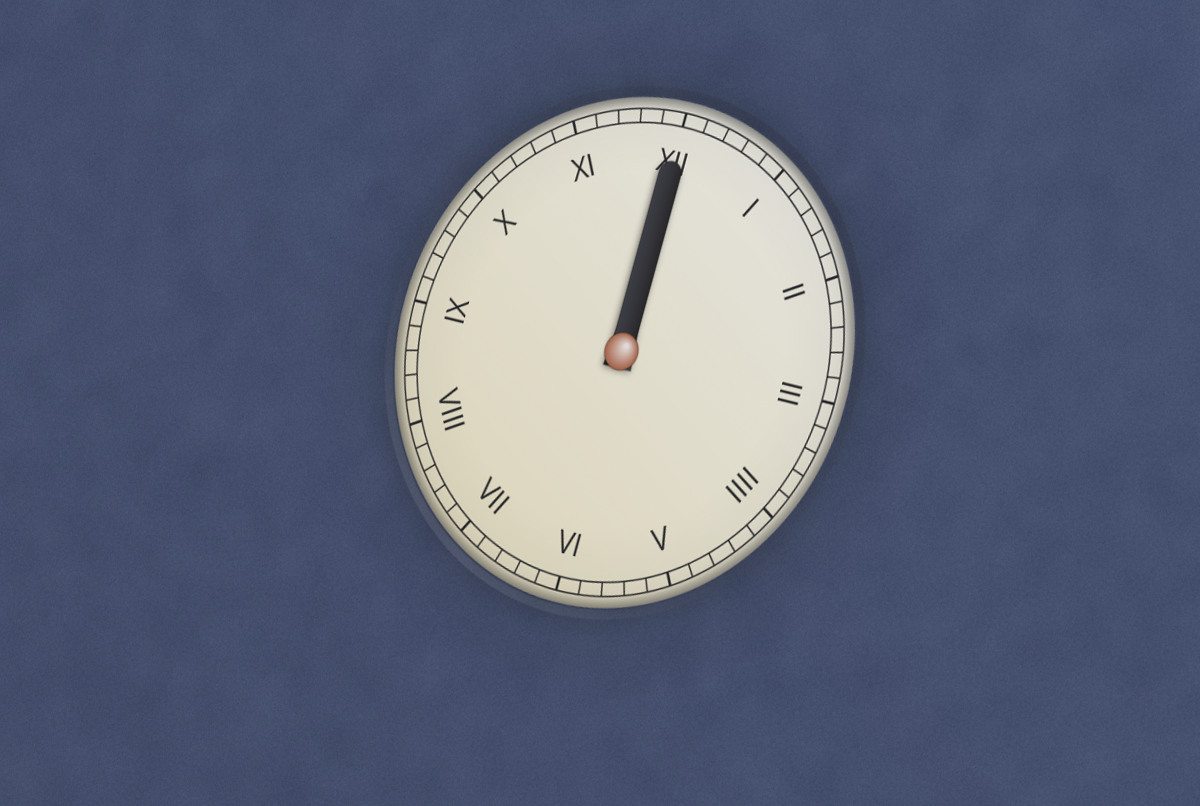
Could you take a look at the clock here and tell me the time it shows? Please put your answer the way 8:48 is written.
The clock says 12:00
